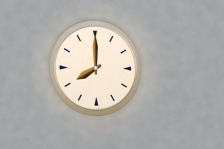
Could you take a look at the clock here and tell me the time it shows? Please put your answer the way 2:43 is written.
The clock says 8:00
